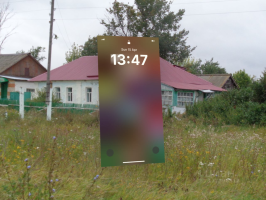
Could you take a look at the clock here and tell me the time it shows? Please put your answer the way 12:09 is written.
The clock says 13:47
